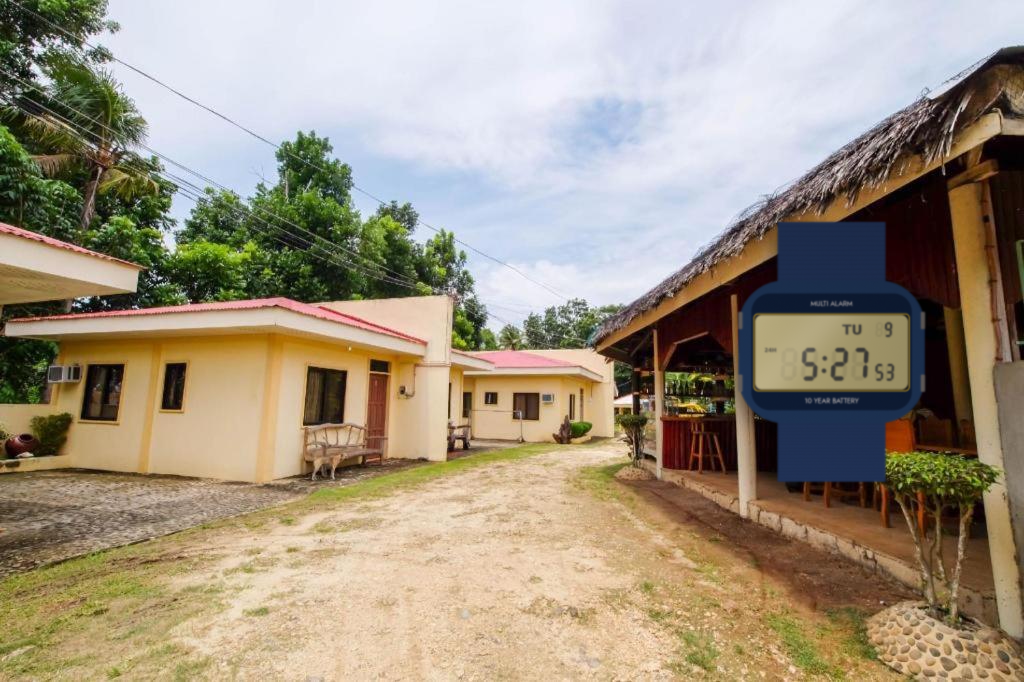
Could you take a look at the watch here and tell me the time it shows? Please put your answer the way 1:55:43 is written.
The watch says 5:27:53
